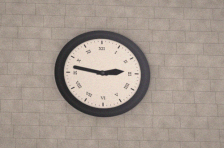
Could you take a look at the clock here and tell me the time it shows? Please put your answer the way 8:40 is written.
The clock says 2:47
